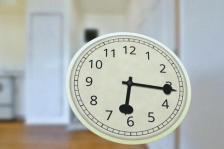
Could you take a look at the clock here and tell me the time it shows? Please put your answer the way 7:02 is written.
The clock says 6:16
